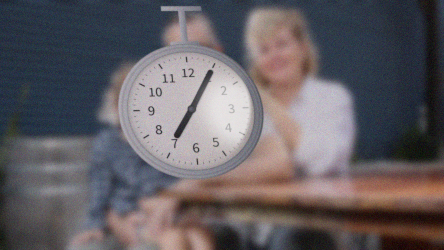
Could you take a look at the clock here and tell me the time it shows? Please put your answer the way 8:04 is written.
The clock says 7:05
